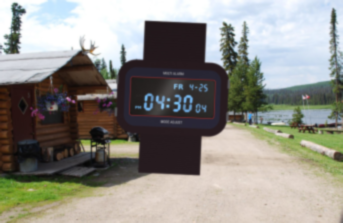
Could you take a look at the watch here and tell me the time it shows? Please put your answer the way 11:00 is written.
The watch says 4:30
